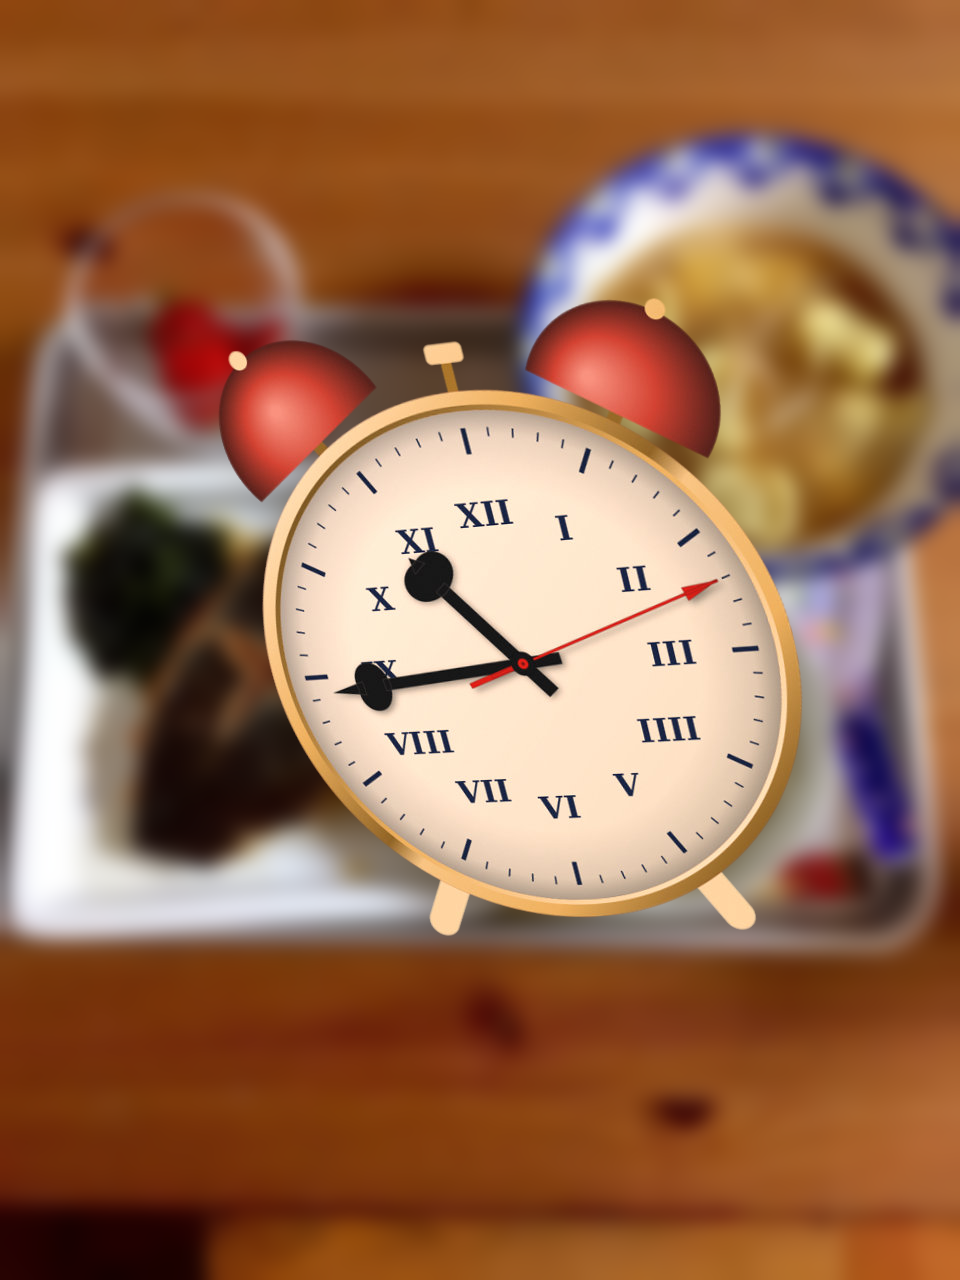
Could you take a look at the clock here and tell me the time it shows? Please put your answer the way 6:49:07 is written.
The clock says 10:44:12
